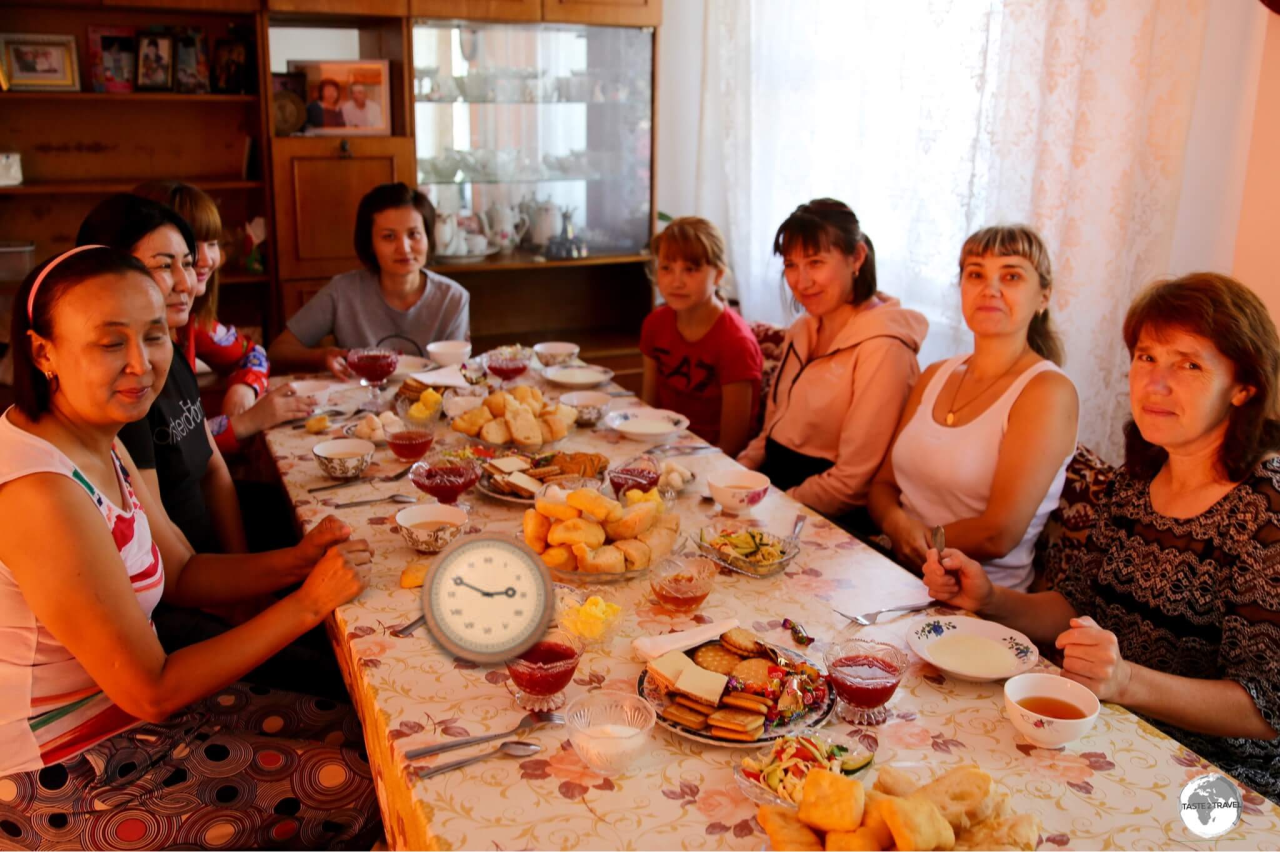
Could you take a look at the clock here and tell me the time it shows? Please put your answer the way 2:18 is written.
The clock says 2:49
